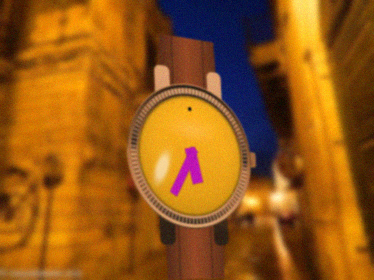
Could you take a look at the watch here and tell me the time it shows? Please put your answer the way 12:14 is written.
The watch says 5:35
